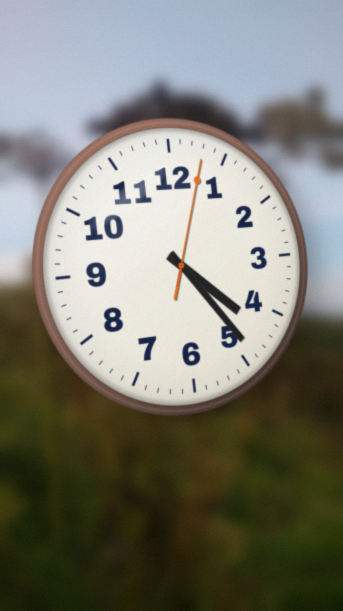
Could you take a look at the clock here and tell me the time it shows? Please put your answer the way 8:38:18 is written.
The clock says 4:24:03
